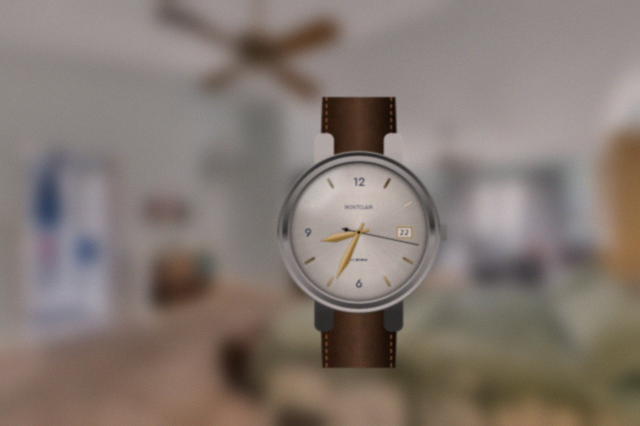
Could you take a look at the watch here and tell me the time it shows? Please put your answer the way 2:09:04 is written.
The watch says 8:34:17
